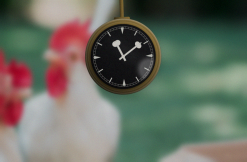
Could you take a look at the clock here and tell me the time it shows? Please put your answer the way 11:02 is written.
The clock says 11:09
